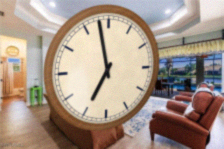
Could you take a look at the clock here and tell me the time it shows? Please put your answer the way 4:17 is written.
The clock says 6:58
